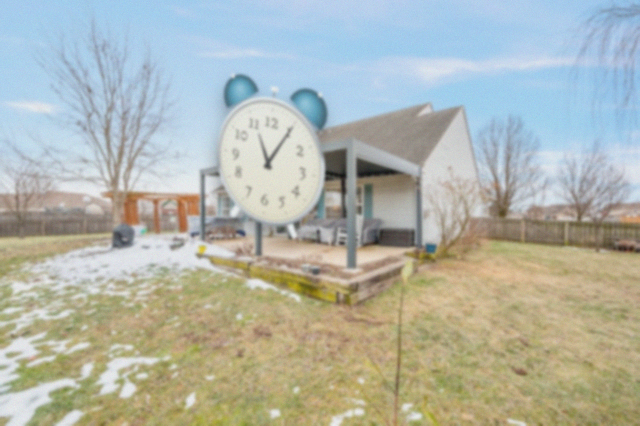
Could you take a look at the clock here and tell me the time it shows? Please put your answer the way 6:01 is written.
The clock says 11:05
